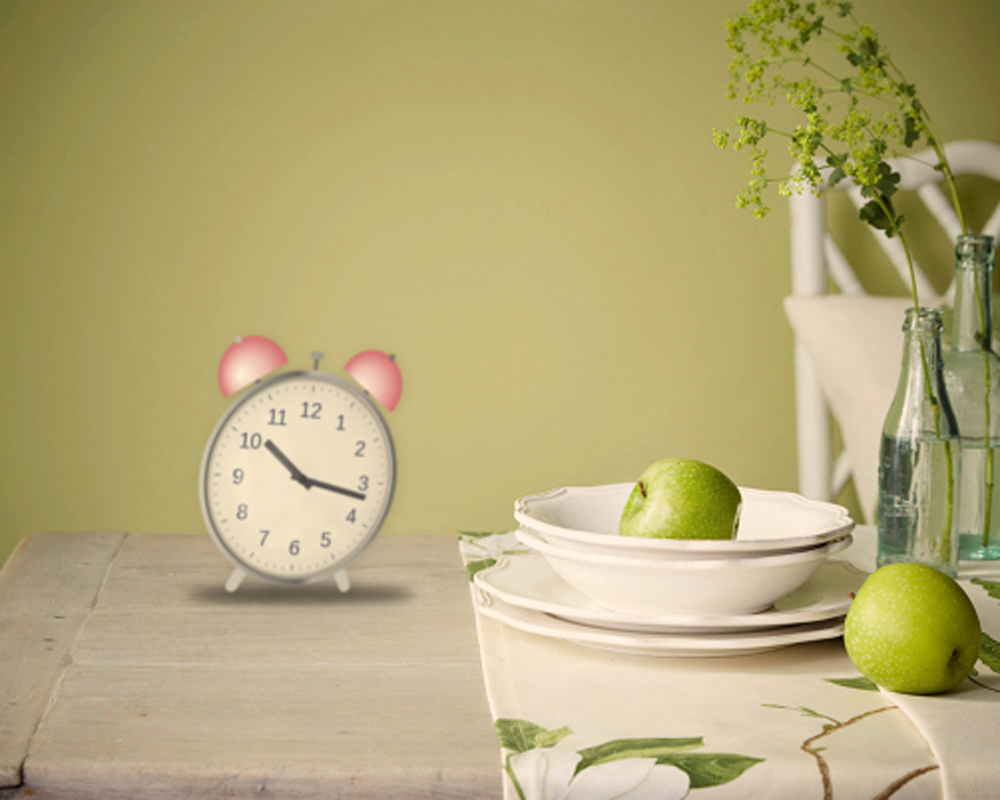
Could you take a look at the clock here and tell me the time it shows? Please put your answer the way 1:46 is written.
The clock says 10:17
